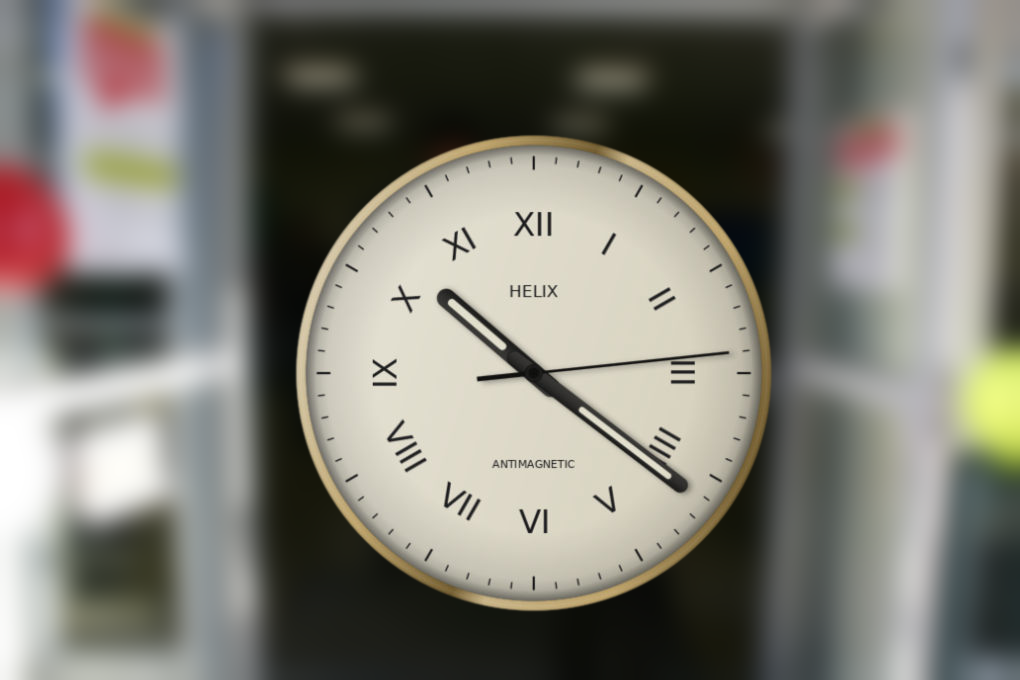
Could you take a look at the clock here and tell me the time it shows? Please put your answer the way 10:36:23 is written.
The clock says 10:21:14
